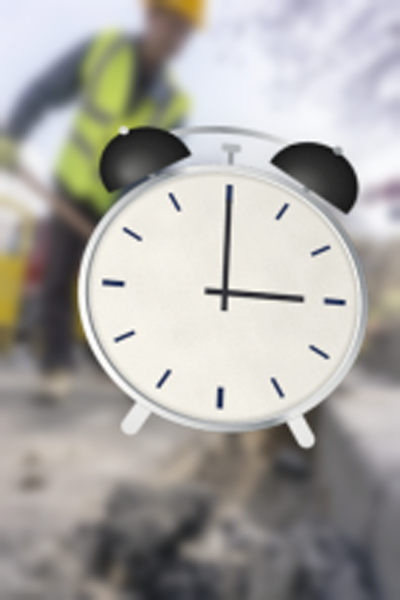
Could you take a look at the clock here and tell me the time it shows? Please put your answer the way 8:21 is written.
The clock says 3:00
